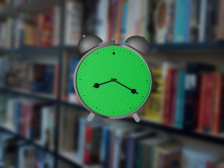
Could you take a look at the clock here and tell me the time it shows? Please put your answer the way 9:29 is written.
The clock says 8:20
